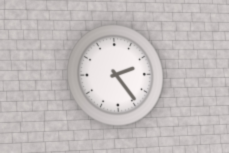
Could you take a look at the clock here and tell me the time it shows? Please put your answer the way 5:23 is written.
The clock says 2:24
